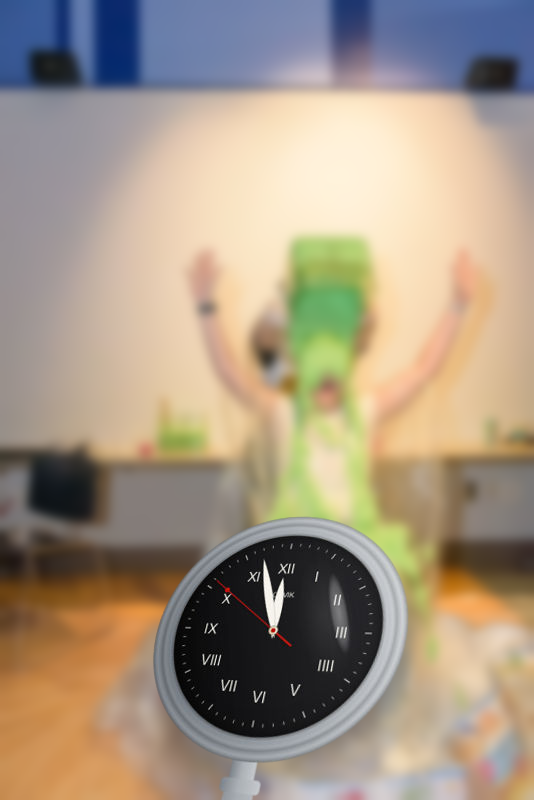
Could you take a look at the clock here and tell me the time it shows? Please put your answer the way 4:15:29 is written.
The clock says 11:56:51
